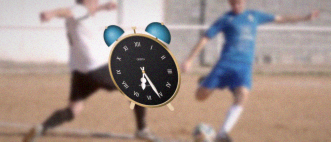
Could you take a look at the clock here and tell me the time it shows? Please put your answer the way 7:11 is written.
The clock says 6:26
